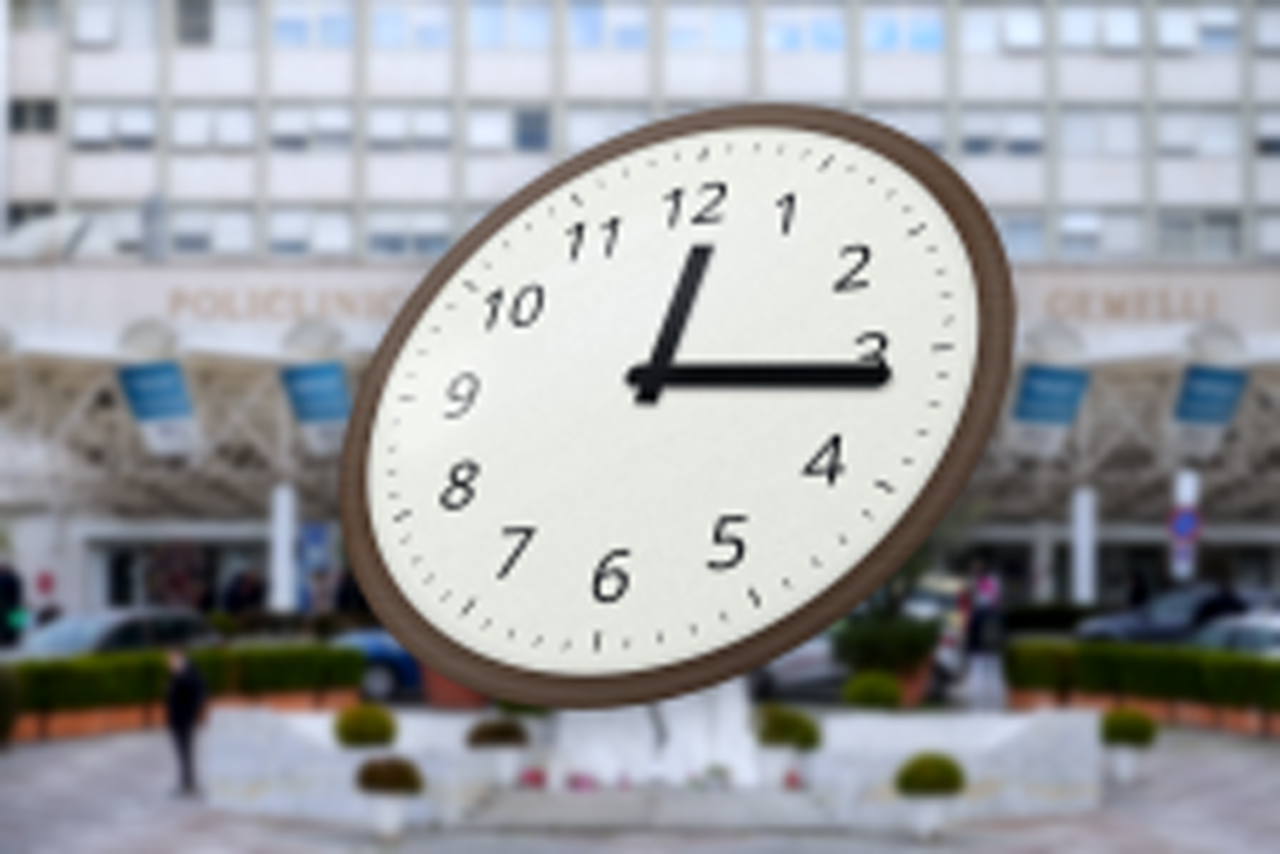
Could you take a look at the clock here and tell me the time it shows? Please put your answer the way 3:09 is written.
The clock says 12:16
